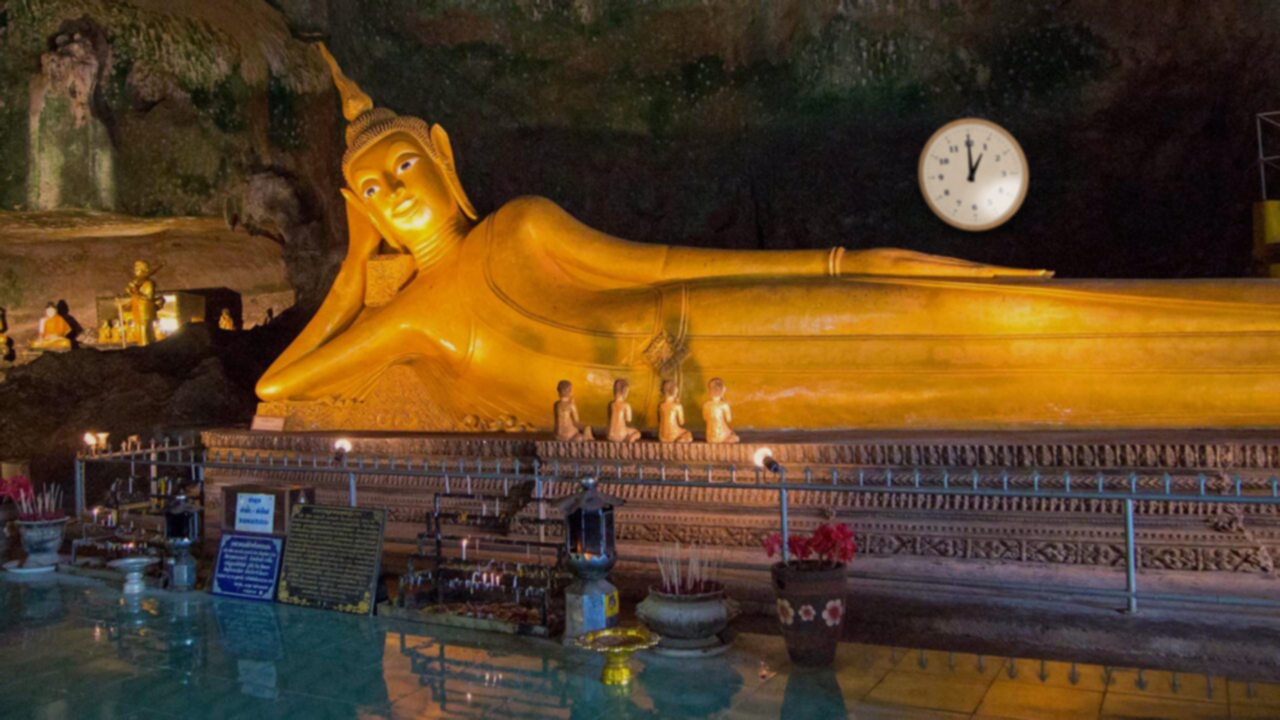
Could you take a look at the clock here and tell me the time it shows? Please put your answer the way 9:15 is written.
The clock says 1:00
